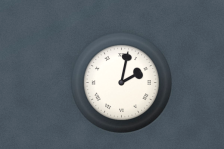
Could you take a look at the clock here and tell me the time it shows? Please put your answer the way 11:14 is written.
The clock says 2:02
